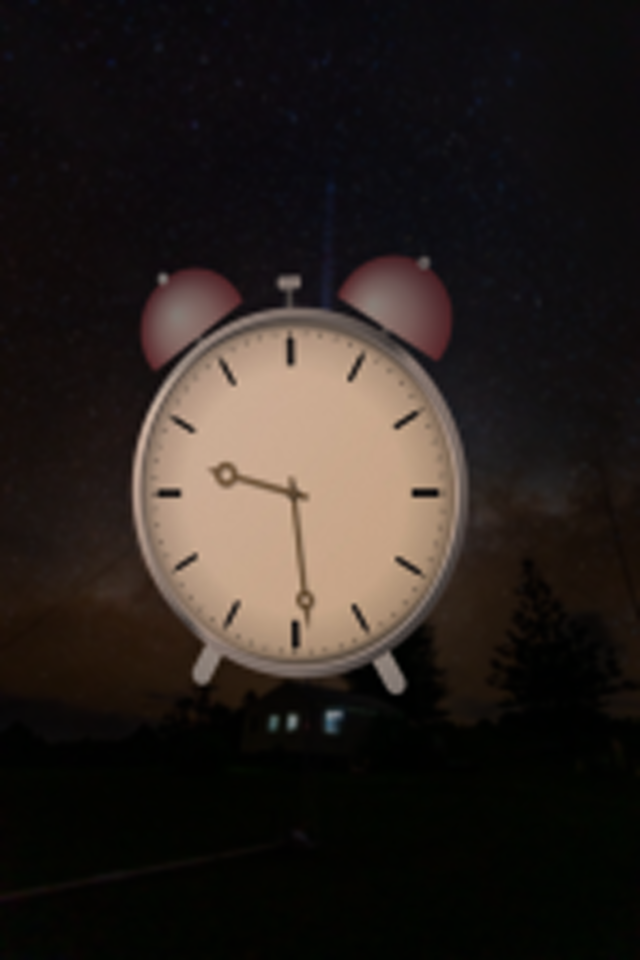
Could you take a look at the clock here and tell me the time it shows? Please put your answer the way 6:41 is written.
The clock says 9:29
